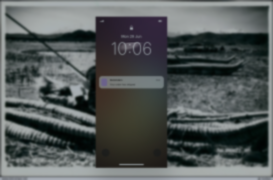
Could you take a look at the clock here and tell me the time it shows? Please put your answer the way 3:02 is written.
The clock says 10:06
